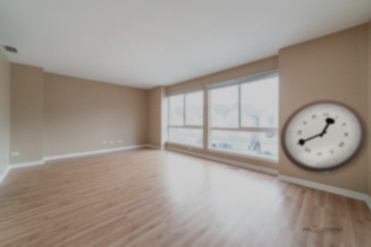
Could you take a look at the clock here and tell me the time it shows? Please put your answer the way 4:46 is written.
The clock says 12:40
